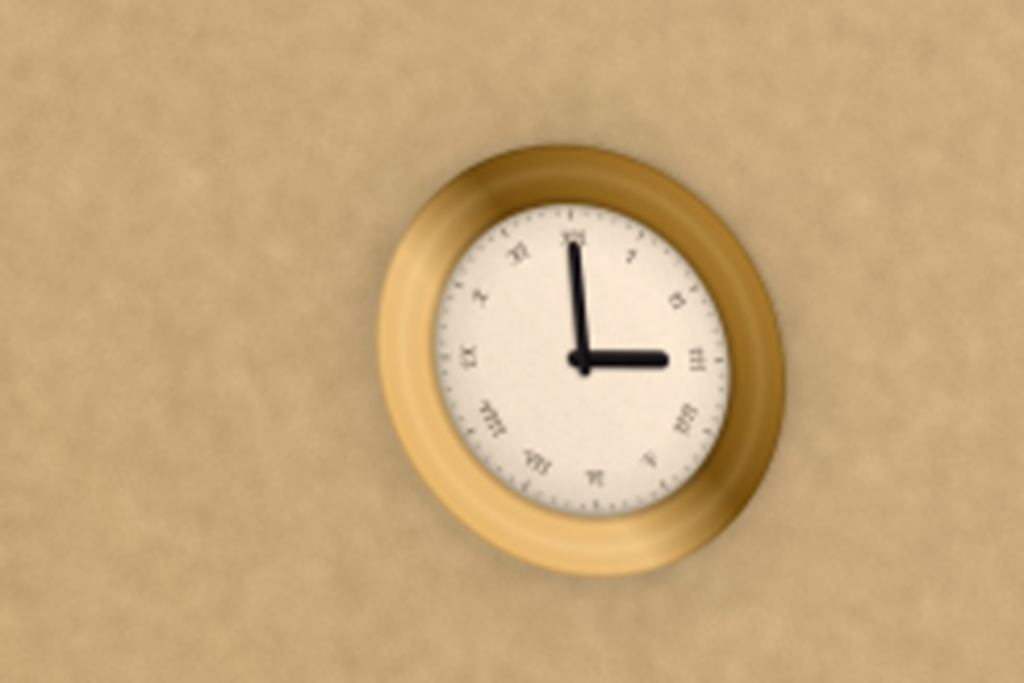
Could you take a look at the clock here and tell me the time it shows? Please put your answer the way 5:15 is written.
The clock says 3:00
